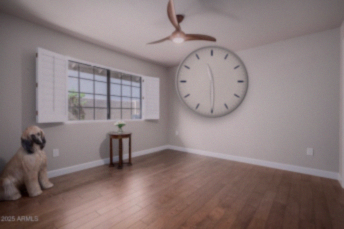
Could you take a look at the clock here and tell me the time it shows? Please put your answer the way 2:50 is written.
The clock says 11:30
